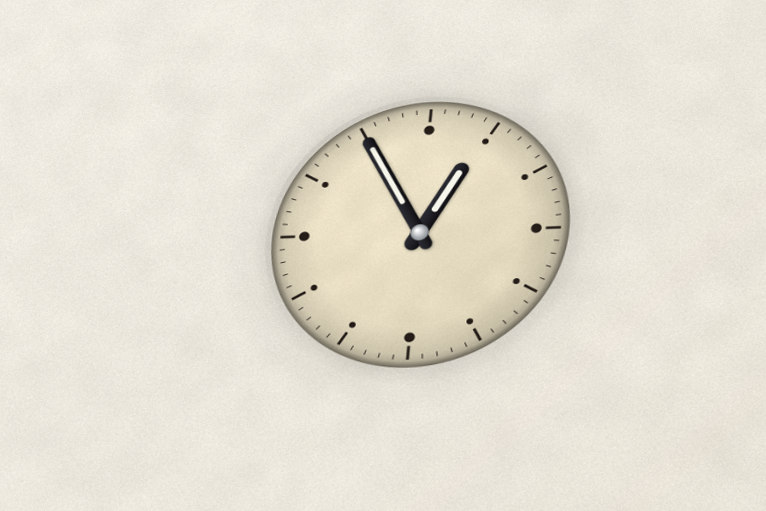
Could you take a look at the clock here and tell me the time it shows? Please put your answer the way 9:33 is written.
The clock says 12:55
